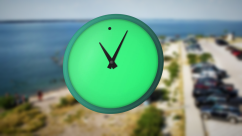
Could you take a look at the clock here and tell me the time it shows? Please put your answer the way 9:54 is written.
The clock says 11:05
